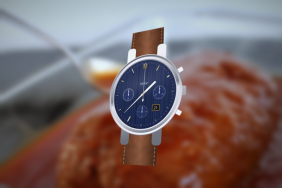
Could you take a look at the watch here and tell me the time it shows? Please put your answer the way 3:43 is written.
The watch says 1:38
